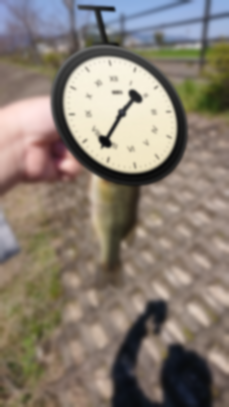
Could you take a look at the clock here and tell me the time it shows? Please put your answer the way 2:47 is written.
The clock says 1:37
